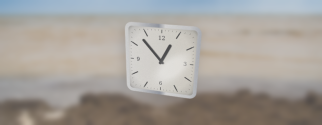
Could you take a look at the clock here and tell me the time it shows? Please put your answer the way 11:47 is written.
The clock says 12:53
